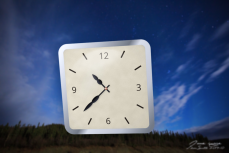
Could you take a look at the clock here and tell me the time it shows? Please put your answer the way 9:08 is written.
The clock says 10:38
